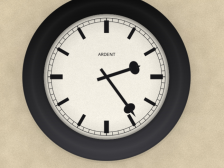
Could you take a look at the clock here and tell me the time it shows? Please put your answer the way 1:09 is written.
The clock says 2:24
